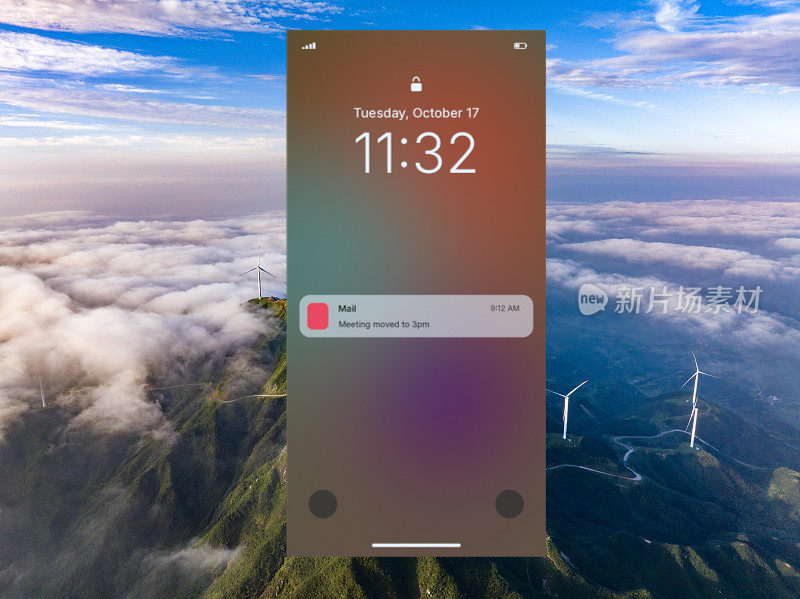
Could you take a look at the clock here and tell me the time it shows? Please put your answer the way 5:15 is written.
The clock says 11:32
